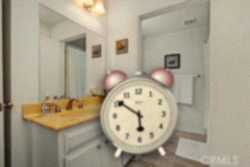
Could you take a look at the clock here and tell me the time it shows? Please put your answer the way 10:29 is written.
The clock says 5:51
